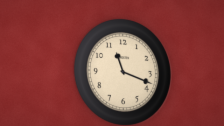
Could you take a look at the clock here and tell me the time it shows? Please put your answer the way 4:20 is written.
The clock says 11:18
